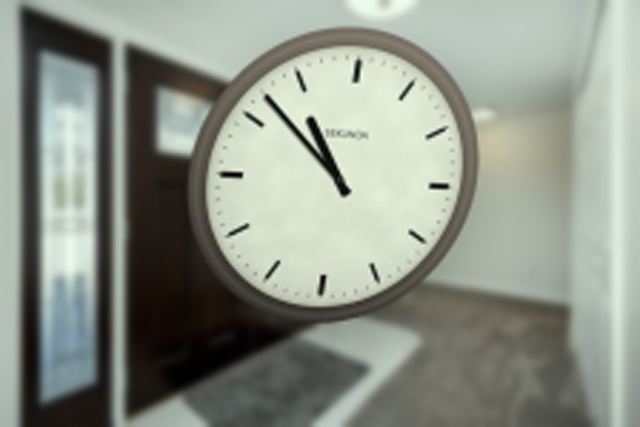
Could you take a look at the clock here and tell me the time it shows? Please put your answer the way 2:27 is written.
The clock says 10:52
